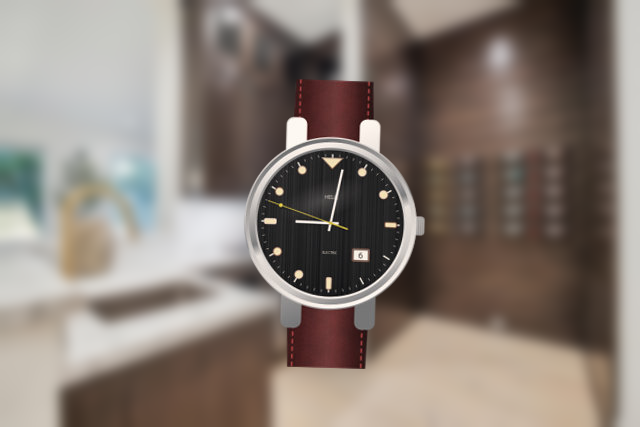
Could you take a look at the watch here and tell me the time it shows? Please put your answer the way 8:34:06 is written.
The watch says 9:01:48
